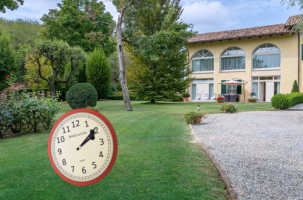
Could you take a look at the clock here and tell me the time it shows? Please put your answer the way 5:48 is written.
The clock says 2:09
